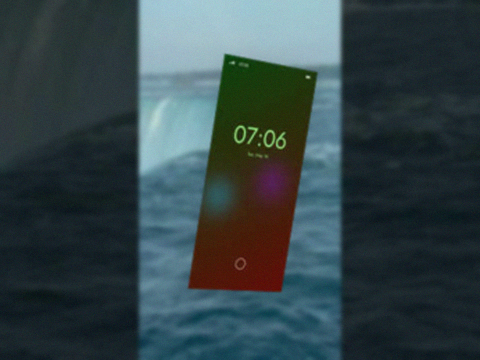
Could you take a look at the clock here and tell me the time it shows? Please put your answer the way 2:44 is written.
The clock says 7:06
